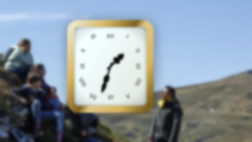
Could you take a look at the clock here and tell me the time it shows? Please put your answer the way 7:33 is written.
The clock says 1:33
